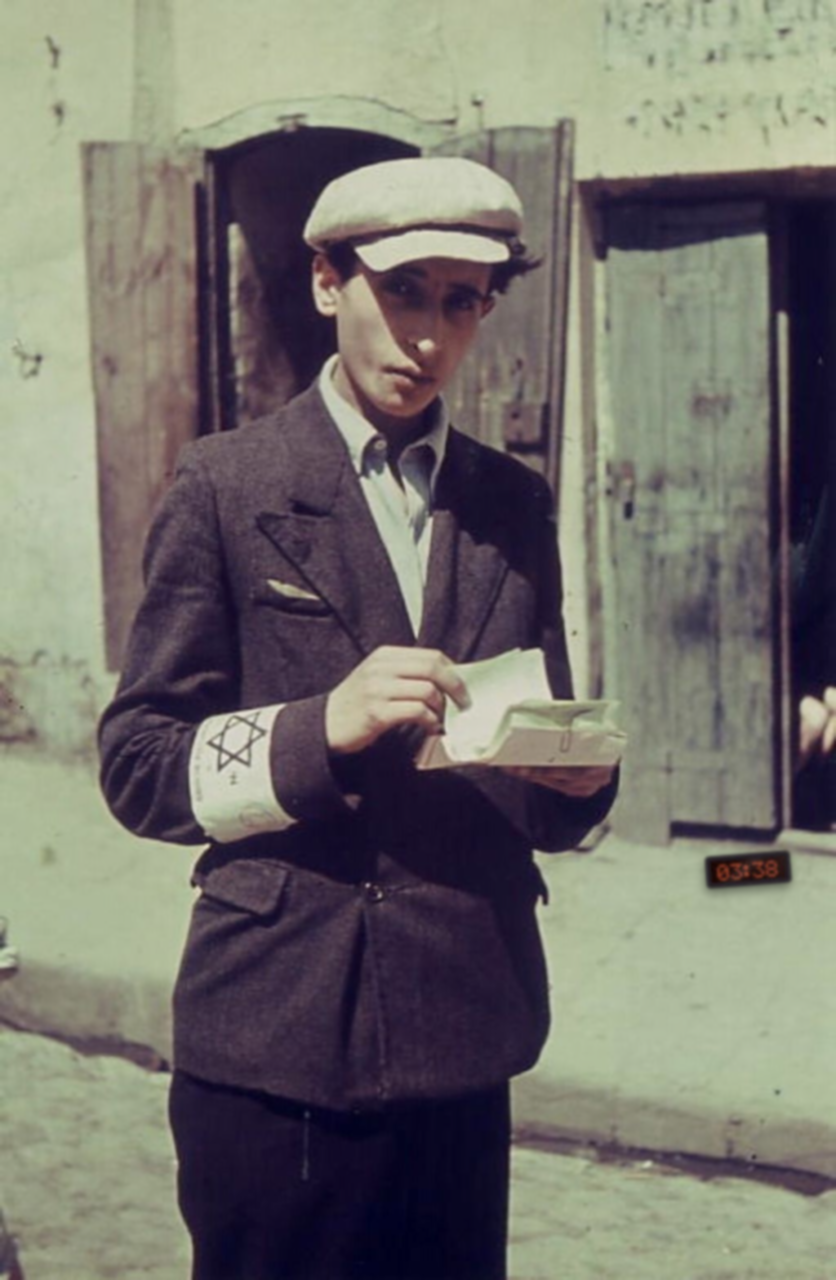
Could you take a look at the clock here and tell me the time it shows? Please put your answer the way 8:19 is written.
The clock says 3:38
